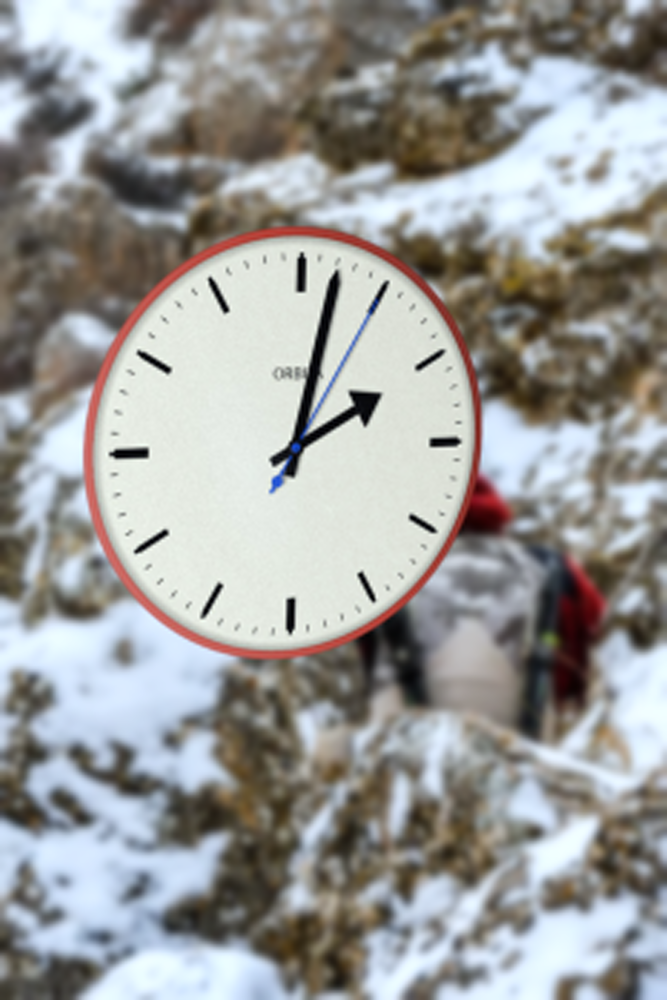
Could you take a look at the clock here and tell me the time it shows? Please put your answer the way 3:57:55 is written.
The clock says 2:02:05
